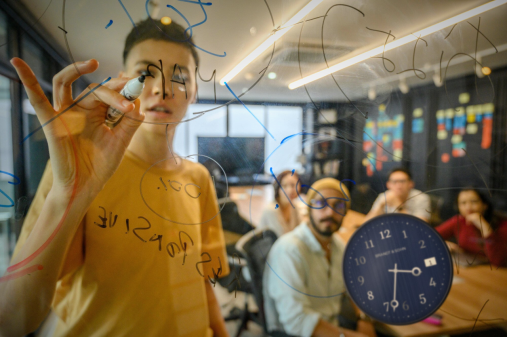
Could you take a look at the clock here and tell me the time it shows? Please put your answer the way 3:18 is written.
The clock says 3:33
